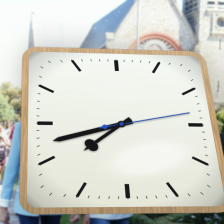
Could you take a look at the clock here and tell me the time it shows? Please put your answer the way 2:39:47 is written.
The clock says 7:42:13
